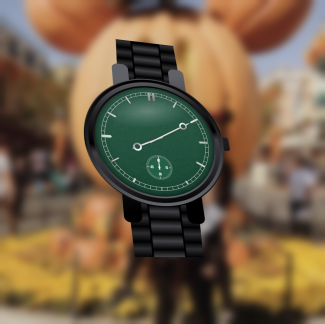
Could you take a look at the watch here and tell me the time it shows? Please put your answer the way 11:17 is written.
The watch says 8:10
